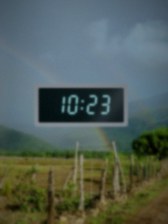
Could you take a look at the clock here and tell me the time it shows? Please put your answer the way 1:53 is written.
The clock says 10:23
